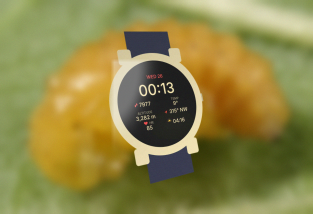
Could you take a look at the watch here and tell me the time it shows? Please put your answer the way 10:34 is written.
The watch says 0:13
